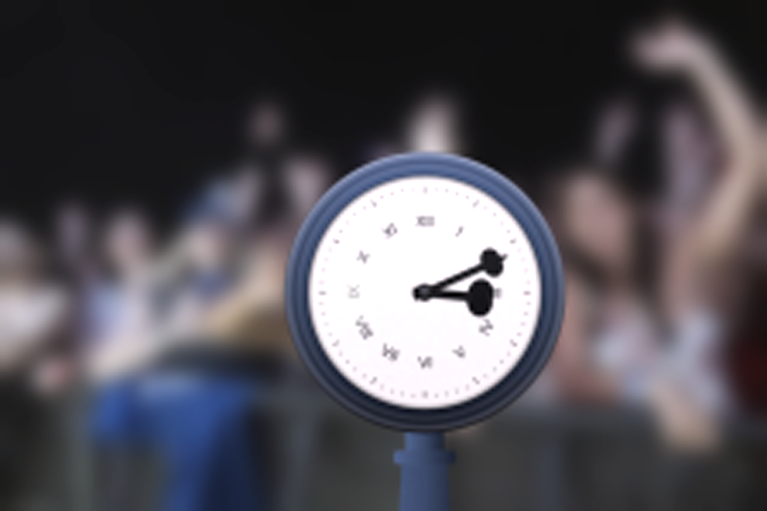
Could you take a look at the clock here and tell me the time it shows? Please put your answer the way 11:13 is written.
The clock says 3:11
